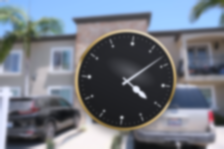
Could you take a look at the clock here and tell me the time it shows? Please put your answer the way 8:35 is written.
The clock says 4:08
